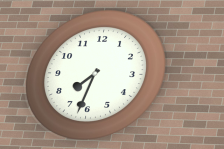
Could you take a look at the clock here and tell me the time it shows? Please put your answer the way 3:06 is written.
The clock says 7:32
